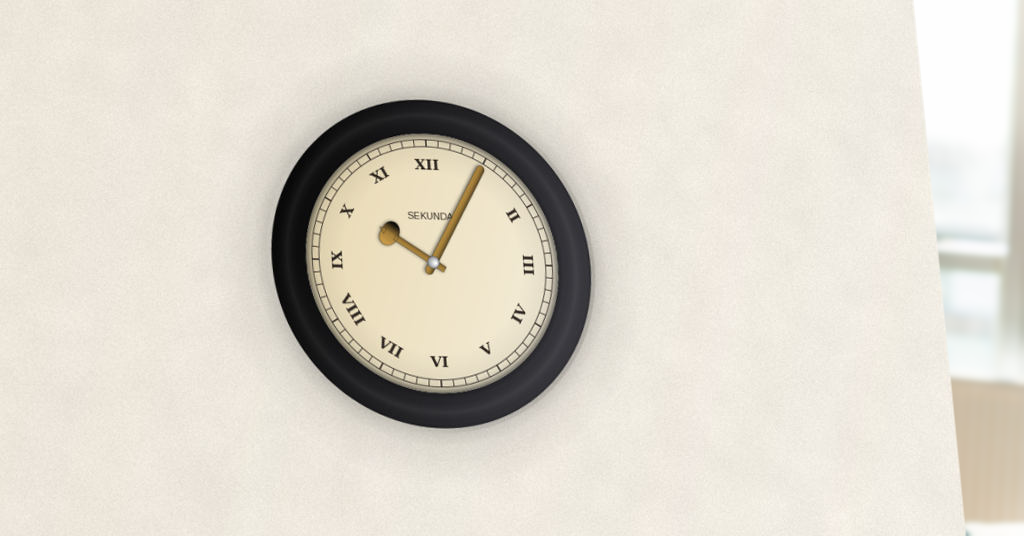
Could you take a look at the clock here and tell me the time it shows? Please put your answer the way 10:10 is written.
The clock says 10:05
